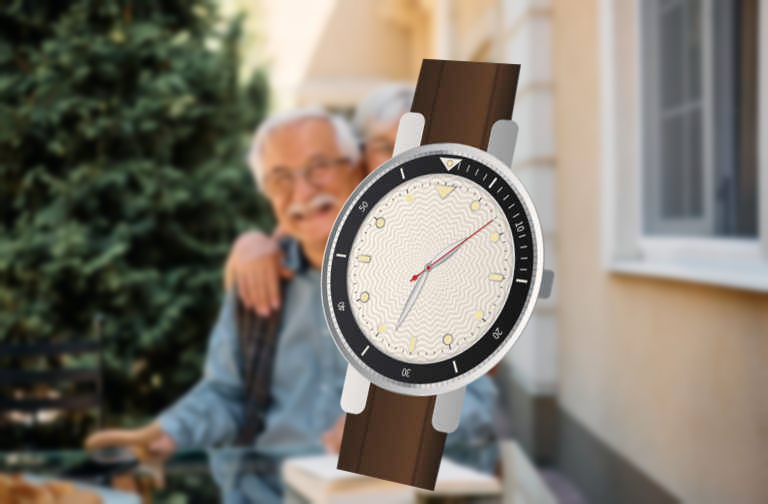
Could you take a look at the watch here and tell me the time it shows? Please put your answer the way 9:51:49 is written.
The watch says 1:33:08
